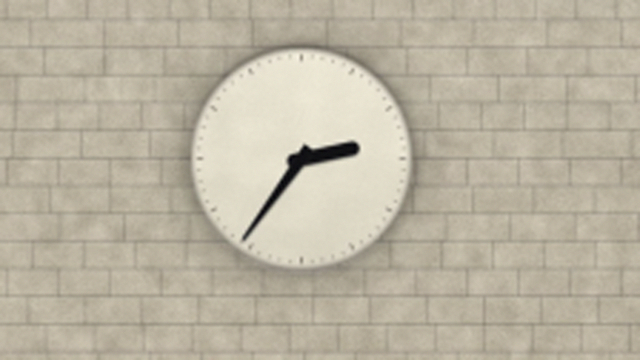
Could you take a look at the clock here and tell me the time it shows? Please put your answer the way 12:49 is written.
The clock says 2:36
